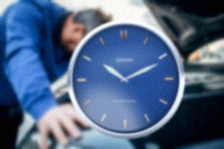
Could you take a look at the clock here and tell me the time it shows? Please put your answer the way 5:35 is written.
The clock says 10:11
